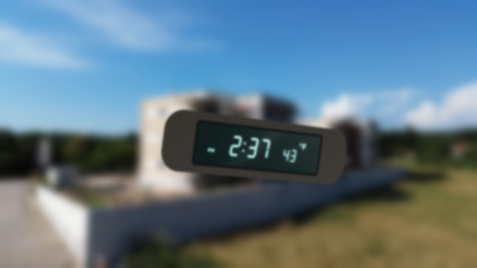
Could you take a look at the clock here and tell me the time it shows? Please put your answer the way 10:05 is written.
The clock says 2:37
